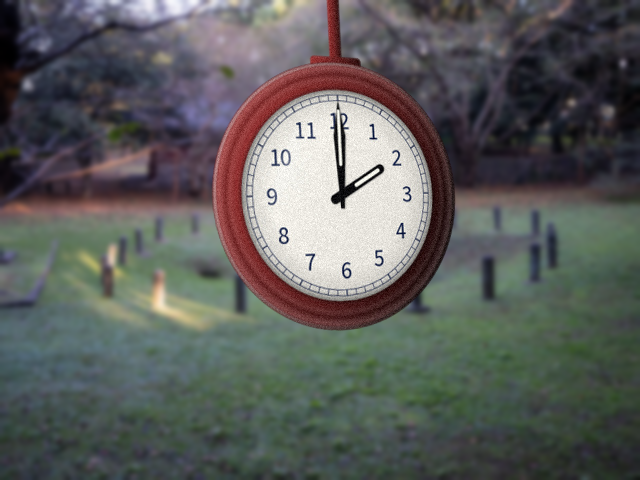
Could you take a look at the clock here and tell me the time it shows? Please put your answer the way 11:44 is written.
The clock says 2:00
